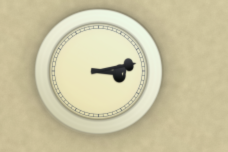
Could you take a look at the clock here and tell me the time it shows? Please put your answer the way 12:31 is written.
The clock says 3:13
